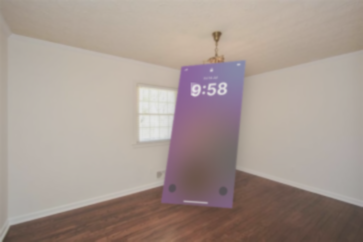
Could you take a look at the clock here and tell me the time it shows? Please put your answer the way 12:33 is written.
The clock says 9:58
